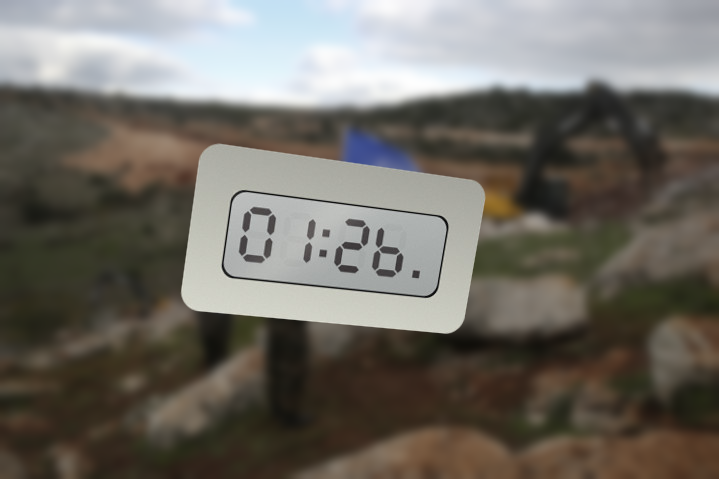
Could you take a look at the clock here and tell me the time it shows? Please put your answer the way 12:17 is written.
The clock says 1:26
